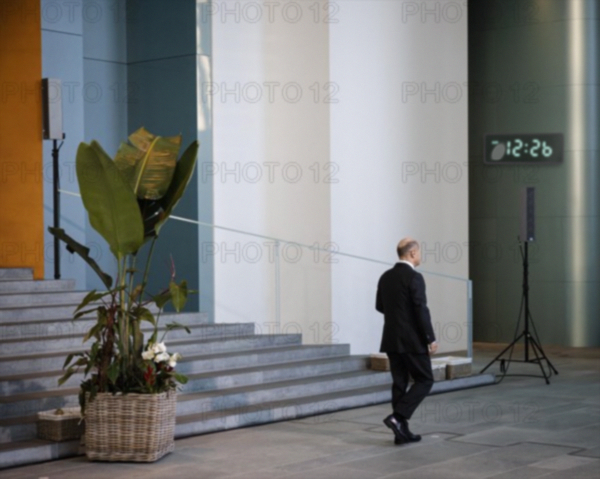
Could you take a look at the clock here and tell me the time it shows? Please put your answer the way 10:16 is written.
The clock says 12:26
